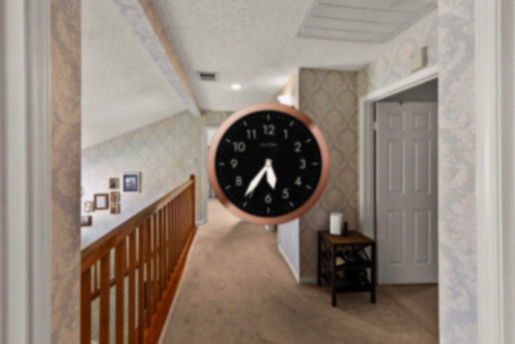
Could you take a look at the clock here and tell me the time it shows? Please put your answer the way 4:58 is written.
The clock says 5:36
